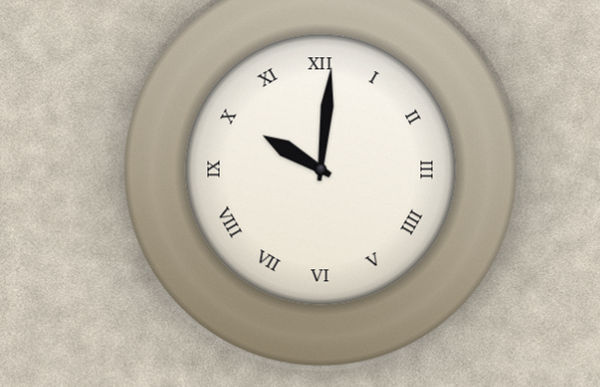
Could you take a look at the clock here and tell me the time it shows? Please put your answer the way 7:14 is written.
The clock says 10:01
